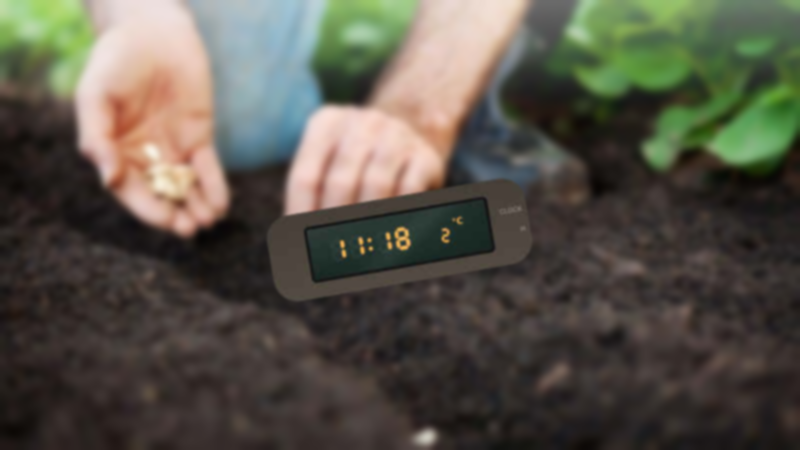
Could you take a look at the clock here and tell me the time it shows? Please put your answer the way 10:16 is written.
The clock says 11:18
